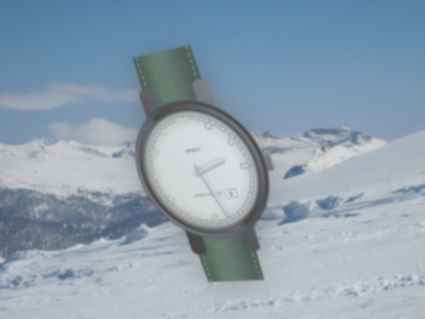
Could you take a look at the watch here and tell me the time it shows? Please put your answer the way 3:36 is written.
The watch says 2:27
